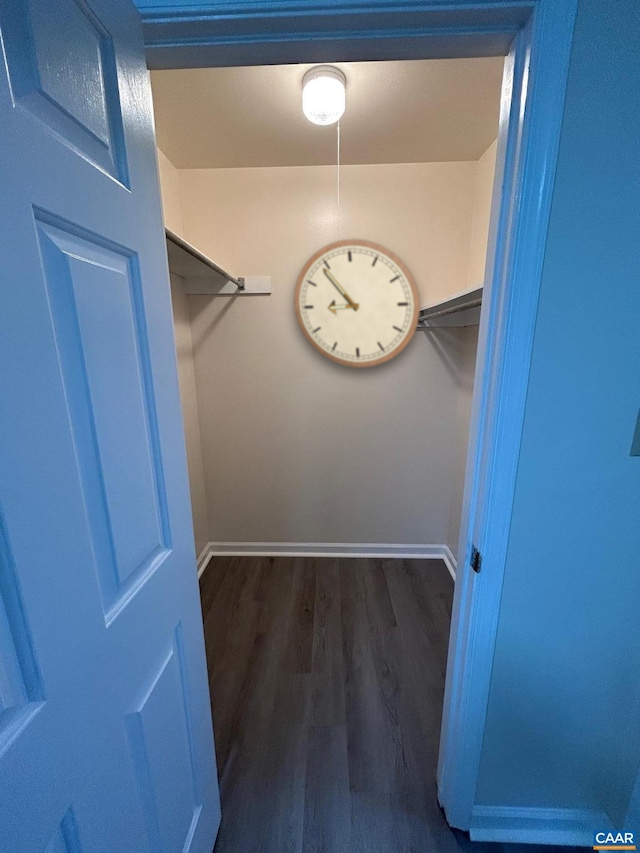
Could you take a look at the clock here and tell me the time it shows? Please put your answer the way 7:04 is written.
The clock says 8:54
